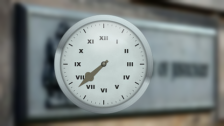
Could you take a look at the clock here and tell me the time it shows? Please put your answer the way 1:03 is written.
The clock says 7:38
